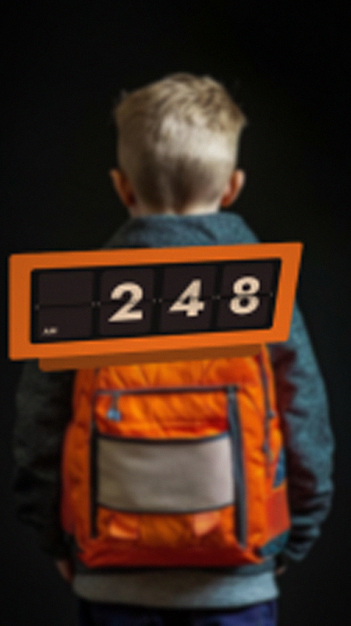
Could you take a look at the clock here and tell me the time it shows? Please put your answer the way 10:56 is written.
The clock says 2:48
